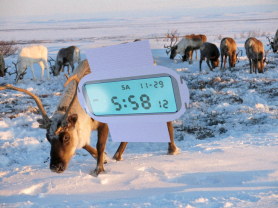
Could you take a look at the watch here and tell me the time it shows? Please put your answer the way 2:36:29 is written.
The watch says 5:58:12
